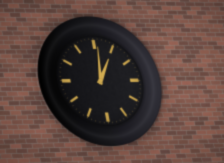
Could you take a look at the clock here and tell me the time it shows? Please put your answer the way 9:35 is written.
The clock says 1:01
